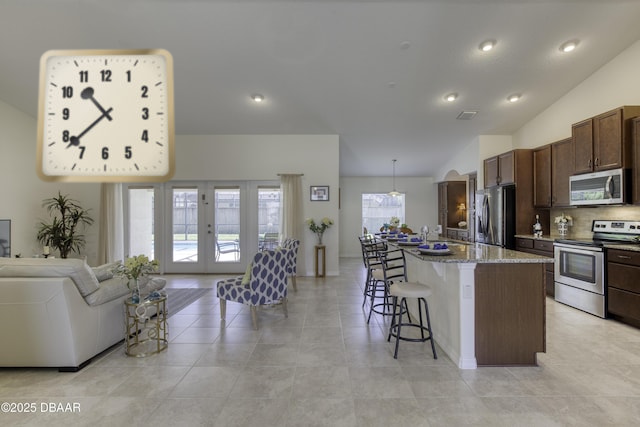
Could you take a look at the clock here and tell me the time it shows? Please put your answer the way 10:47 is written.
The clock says 10:38
